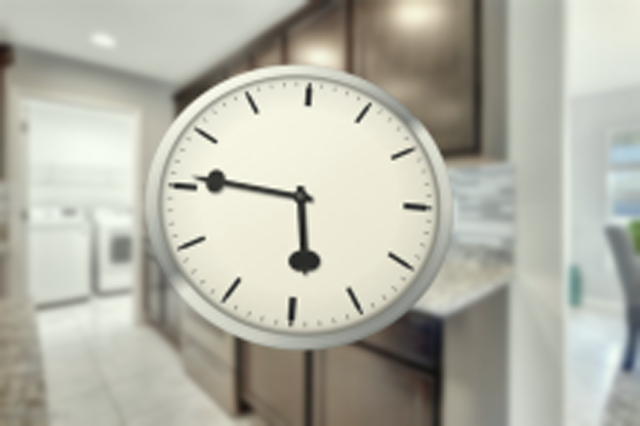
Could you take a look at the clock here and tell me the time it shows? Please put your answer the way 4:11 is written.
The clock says 5:46
